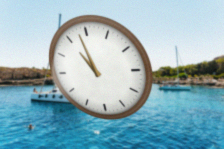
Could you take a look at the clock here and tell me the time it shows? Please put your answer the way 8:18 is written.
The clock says 10:58
